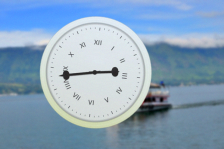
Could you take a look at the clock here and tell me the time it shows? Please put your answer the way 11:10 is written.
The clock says 2:43
